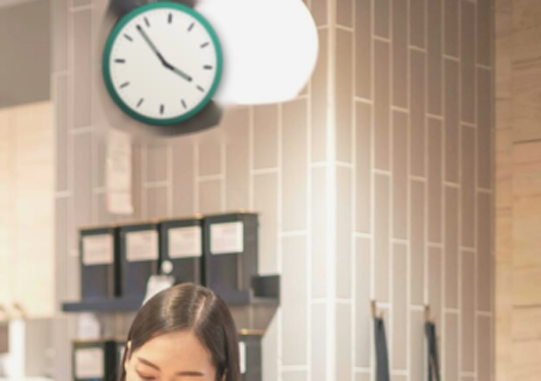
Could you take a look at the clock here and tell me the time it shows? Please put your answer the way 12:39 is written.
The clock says 3:53
